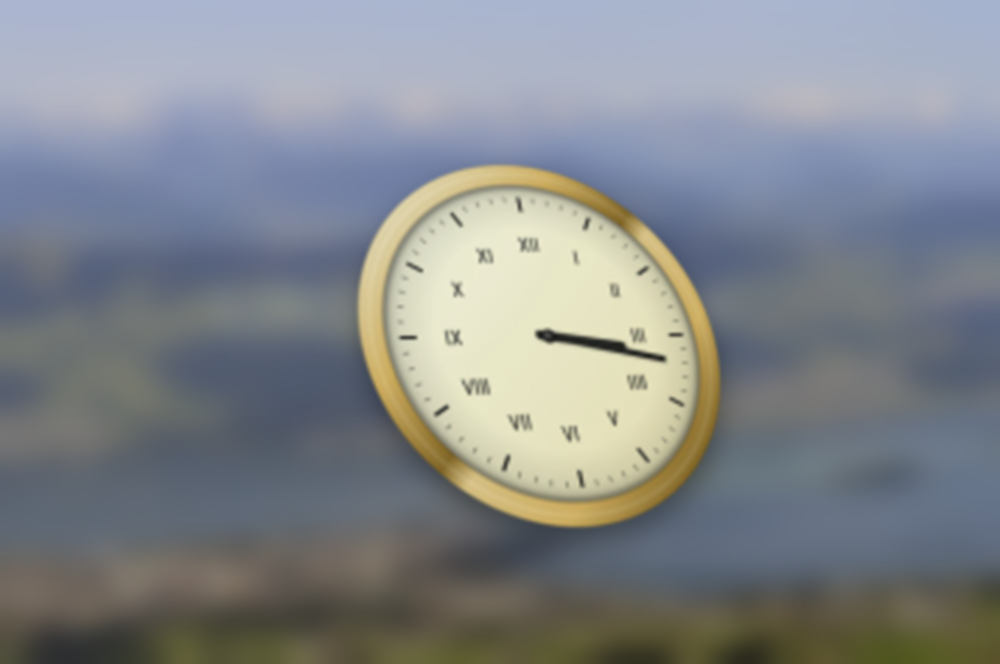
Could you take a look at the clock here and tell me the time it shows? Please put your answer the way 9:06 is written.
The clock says 3:17
